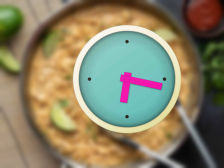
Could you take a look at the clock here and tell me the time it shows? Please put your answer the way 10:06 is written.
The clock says 6:17
